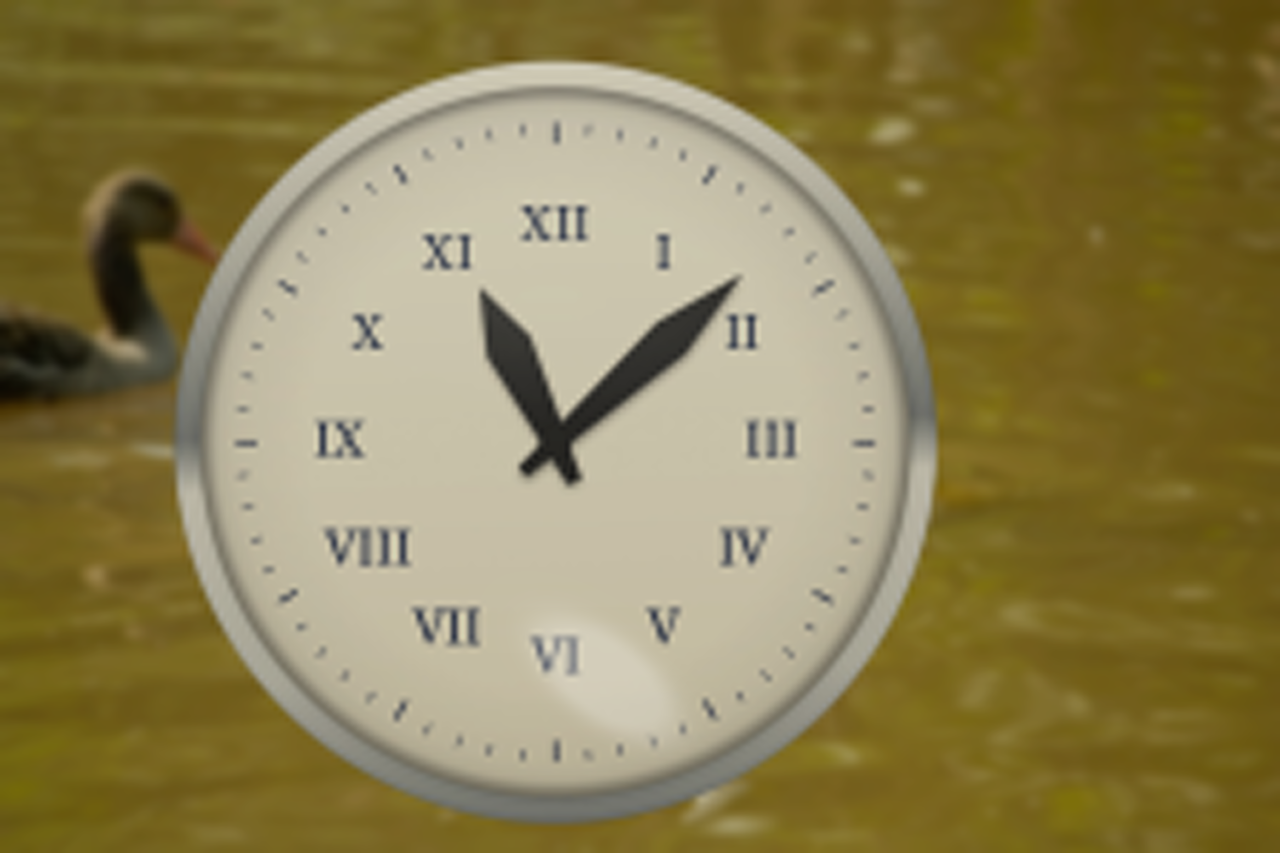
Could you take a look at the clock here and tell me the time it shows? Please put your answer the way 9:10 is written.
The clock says 11:08
